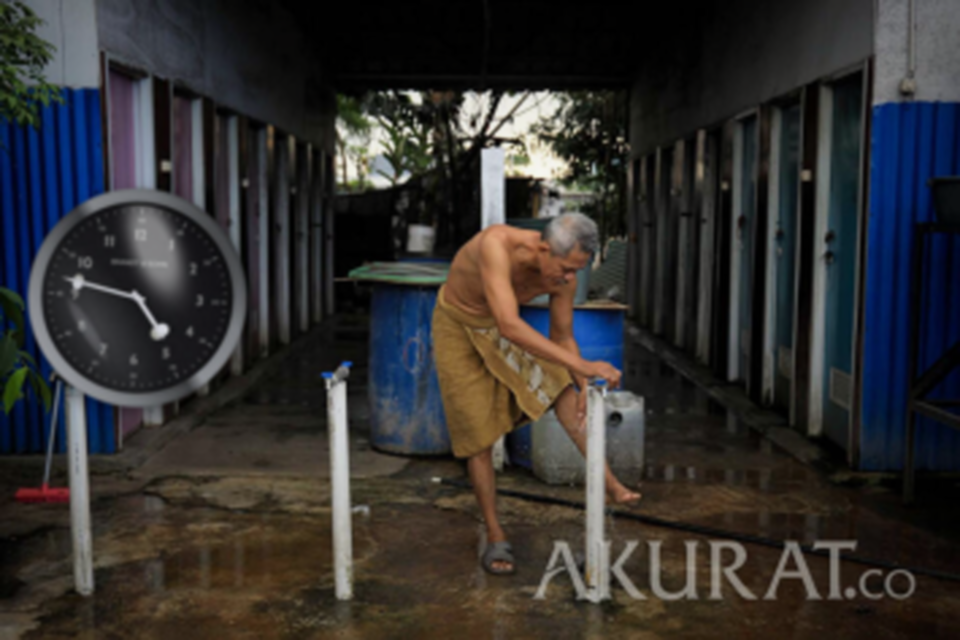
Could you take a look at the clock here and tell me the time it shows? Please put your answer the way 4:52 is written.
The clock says 4:47
